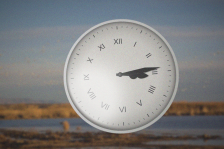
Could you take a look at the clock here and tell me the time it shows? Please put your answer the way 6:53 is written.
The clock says 3:14
